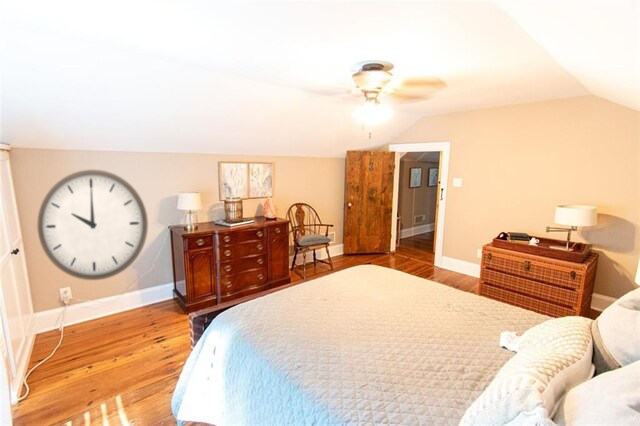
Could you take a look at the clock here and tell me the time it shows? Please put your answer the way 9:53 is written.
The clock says 10:00
